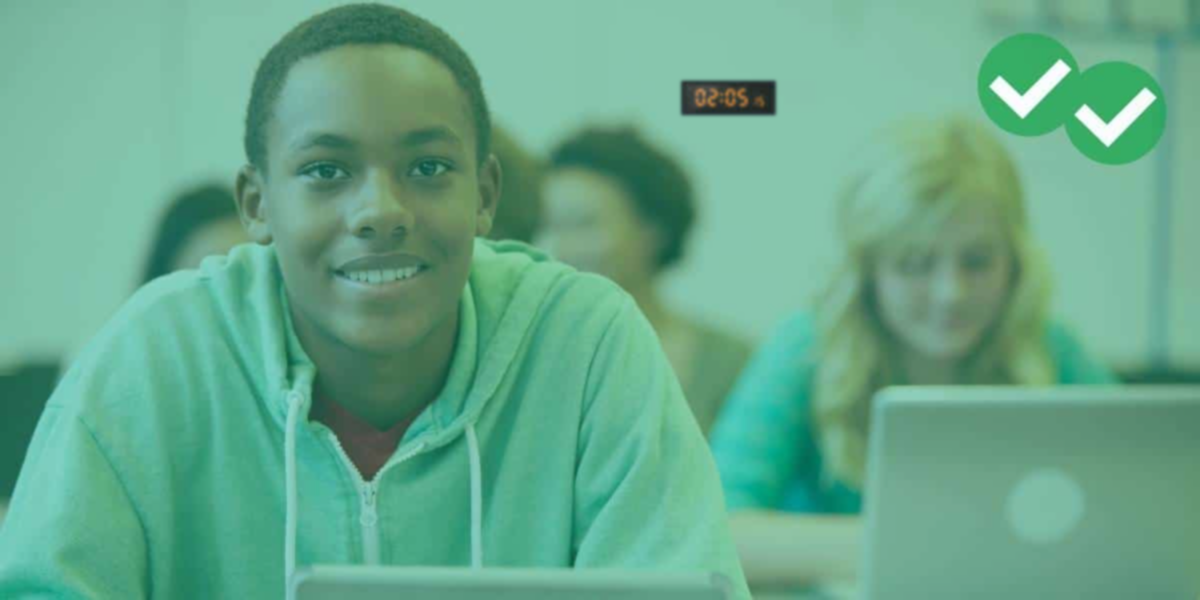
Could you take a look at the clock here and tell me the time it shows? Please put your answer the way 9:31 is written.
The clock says 2:05
